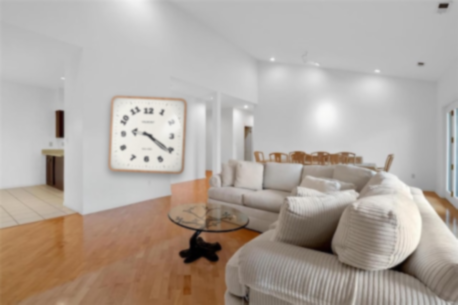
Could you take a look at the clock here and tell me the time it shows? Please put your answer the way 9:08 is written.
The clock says 9:21
